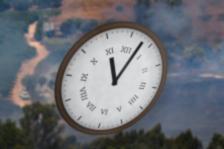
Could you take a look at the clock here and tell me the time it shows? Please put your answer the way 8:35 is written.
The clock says 11:03
